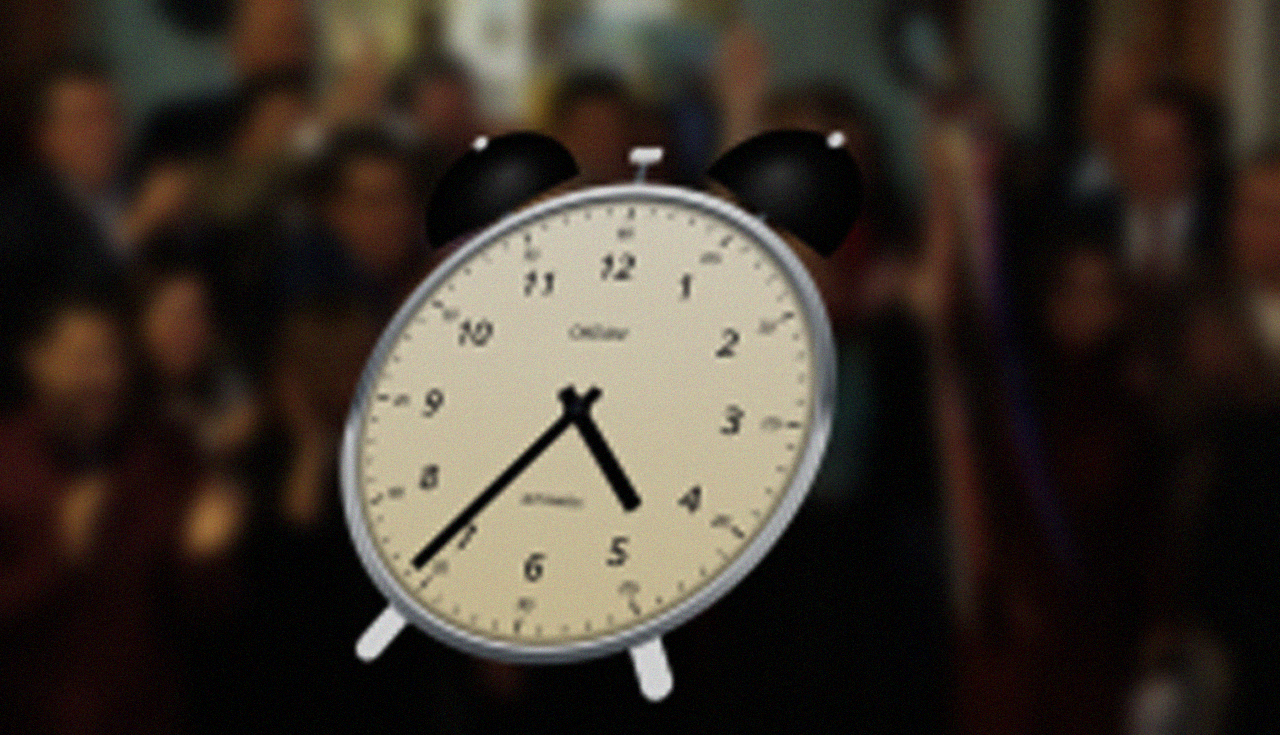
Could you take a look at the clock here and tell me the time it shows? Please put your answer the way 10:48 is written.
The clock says 4:36
